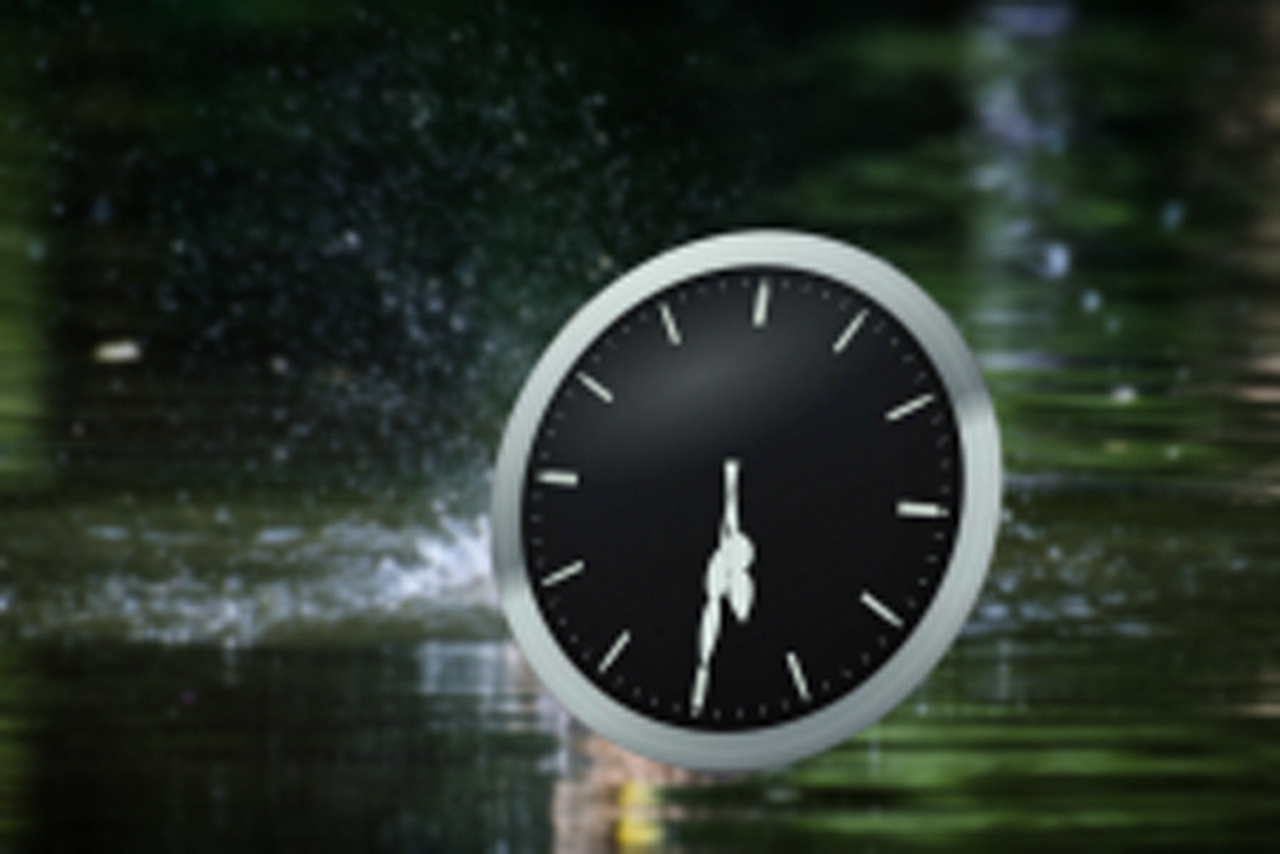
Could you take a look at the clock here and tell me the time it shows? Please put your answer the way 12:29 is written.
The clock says 5:30
